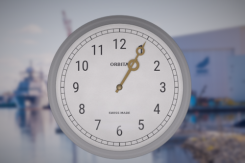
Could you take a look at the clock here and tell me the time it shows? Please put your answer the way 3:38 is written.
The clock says 1:05
